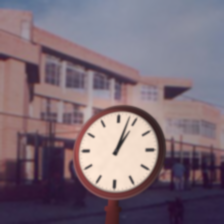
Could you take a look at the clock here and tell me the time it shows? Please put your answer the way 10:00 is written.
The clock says 1:03
